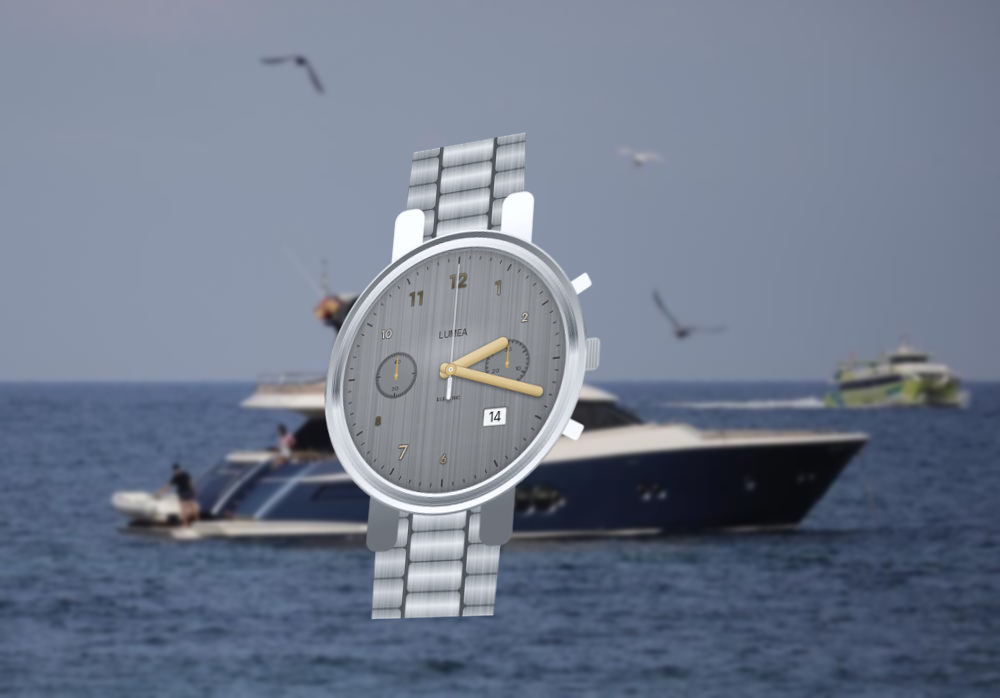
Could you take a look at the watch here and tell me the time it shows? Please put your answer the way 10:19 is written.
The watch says 2:18
